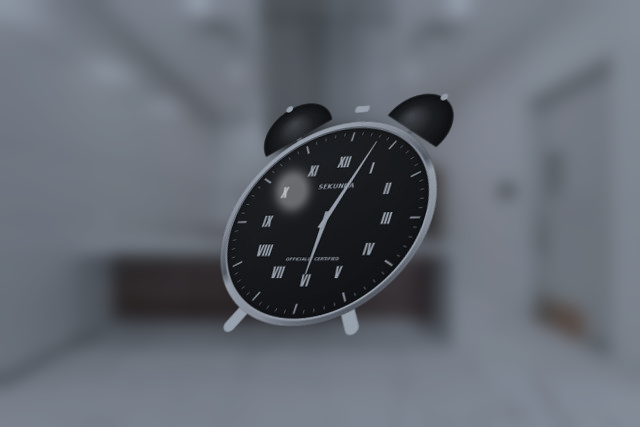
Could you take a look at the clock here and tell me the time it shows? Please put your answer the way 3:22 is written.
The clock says 6:03
